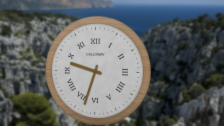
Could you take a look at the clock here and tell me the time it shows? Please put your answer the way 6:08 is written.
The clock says 9:33
